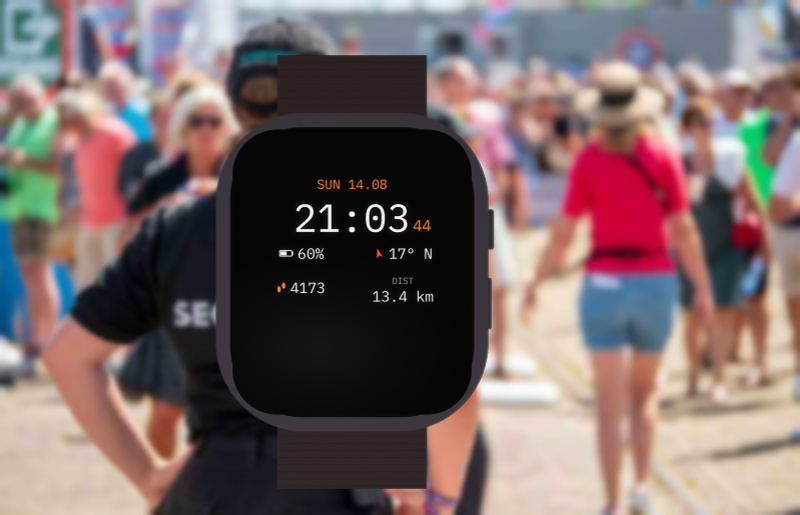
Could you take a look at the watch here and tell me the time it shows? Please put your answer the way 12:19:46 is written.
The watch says 21:03:44
